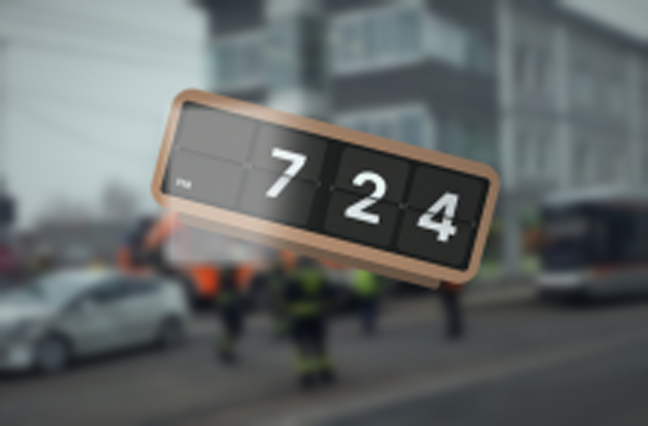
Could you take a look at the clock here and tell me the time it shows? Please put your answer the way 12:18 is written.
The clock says 7:24
